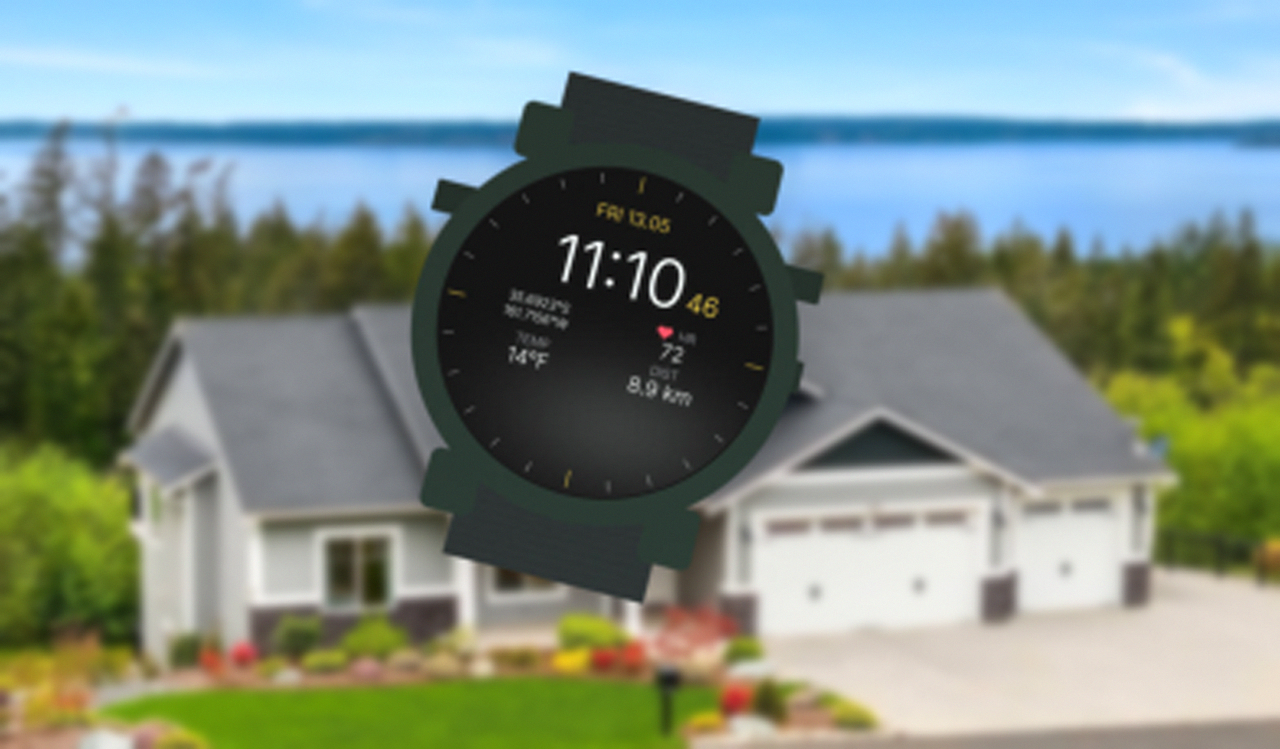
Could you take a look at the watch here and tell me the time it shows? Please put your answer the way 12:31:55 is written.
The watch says 11:10:46
